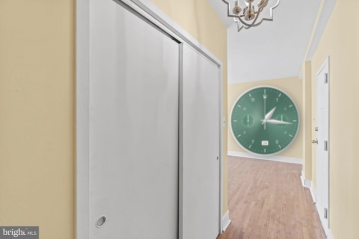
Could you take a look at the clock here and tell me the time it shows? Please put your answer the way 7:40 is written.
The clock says 1:16
